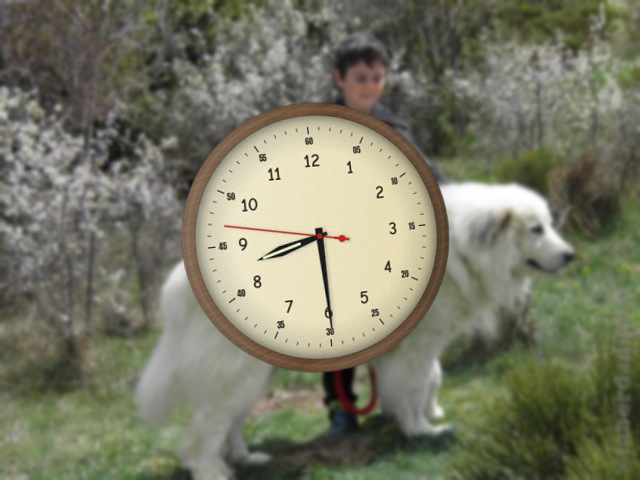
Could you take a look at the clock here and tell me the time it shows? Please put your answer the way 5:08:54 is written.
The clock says 8:29:47
